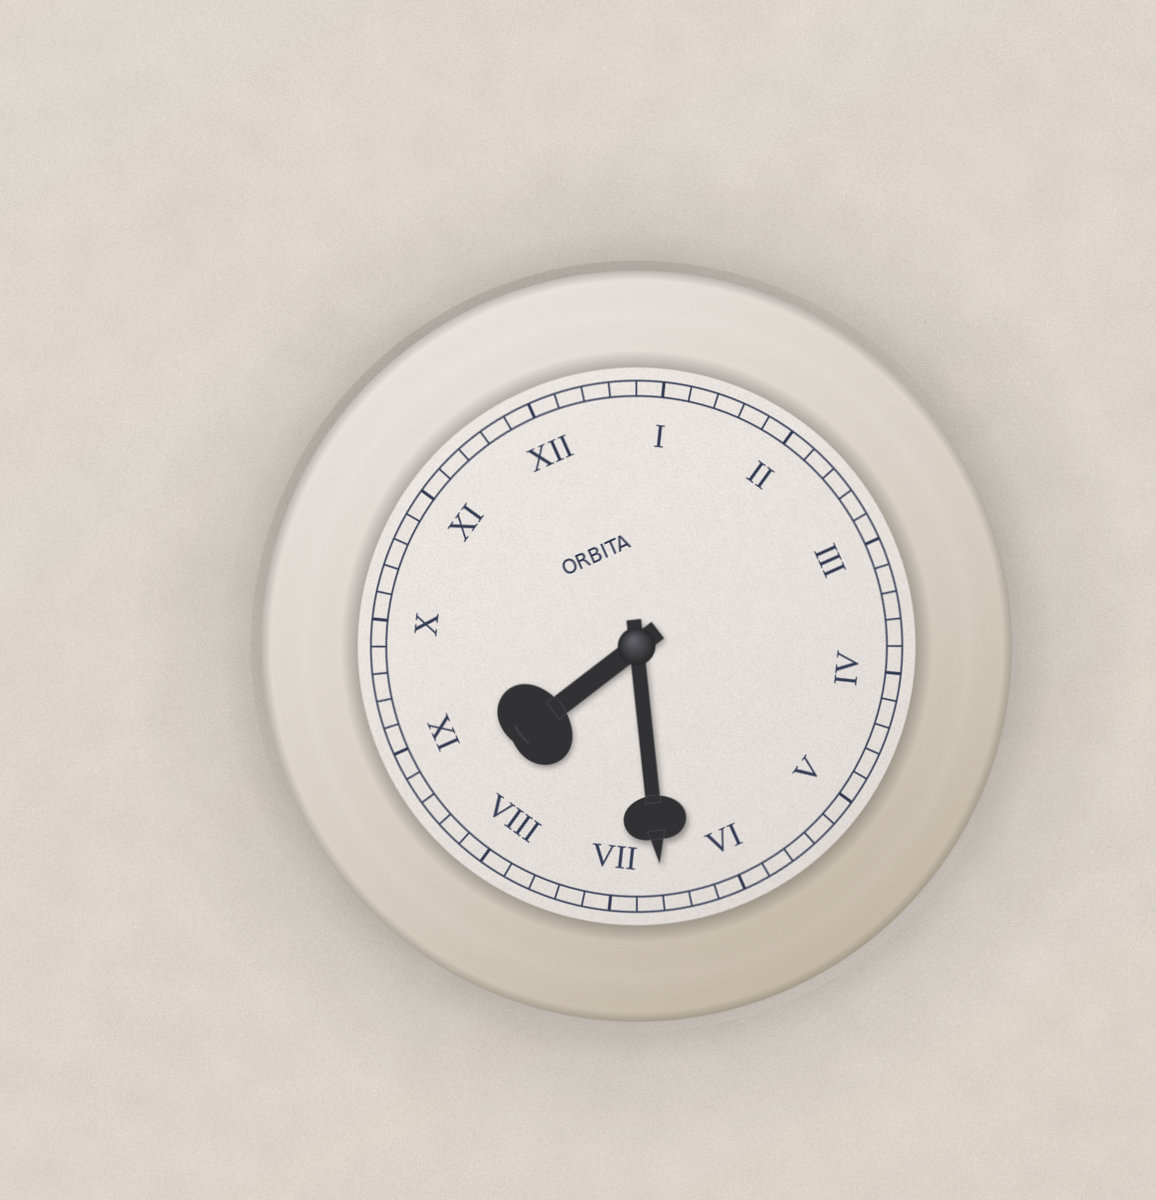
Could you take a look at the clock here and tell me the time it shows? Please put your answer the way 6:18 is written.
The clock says 8:33
